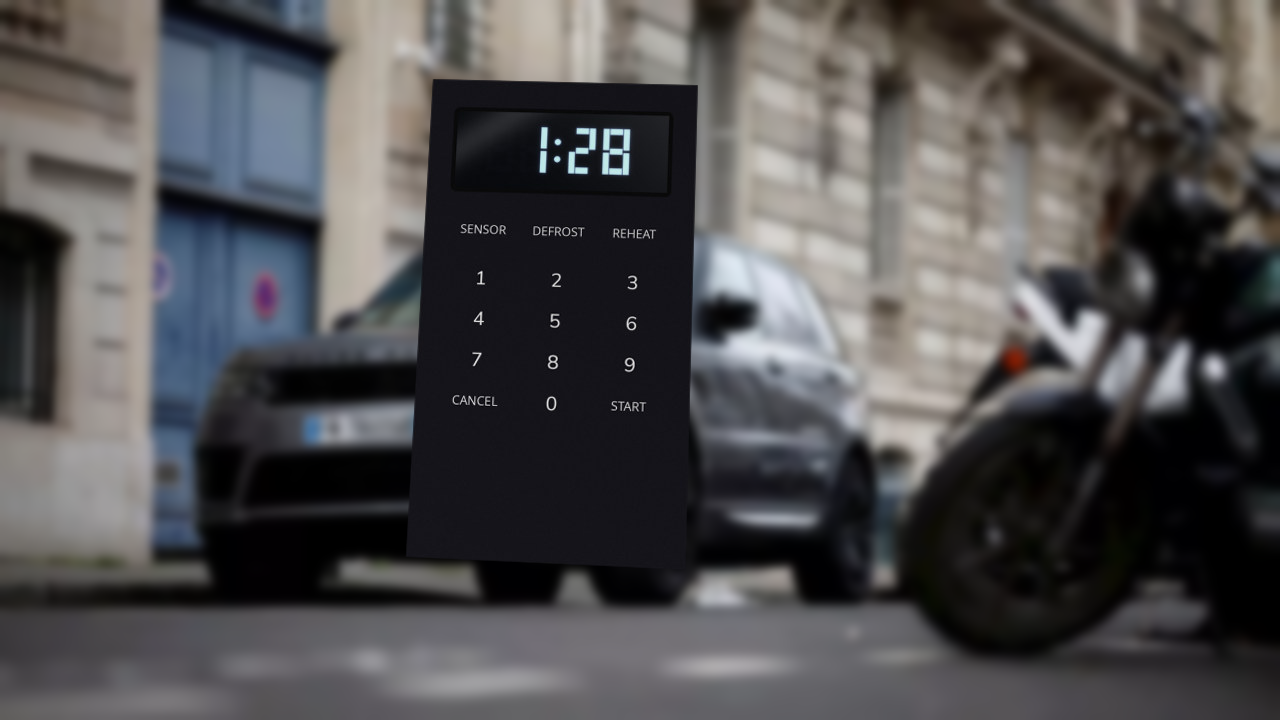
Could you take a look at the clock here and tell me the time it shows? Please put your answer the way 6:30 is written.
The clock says 1:28
